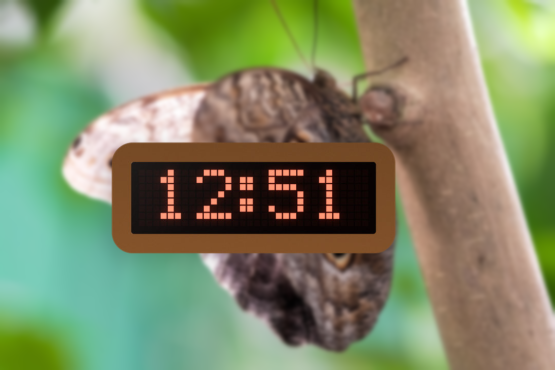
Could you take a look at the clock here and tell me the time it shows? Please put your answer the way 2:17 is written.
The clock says 12:51
